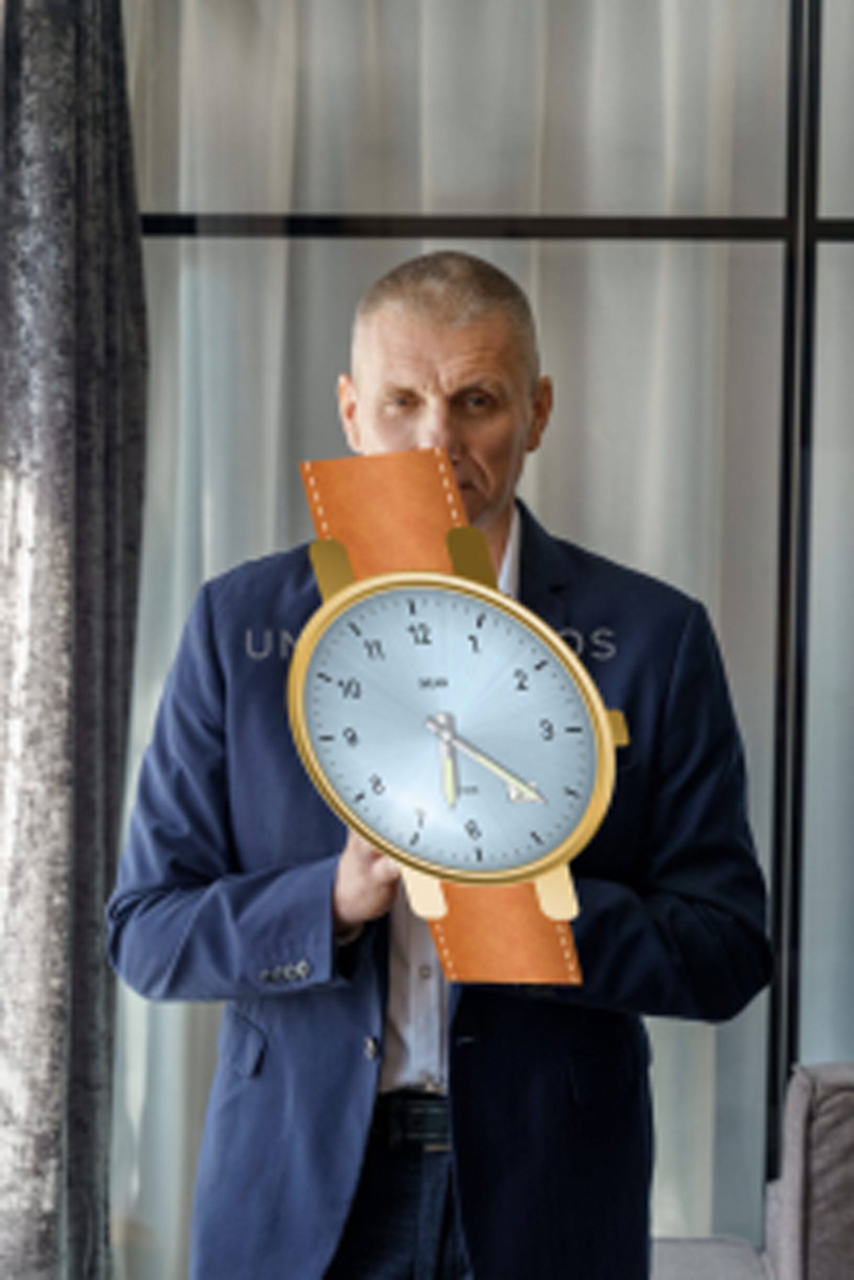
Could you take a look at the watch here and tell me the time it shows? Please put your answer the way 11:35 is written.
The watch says 6:22
